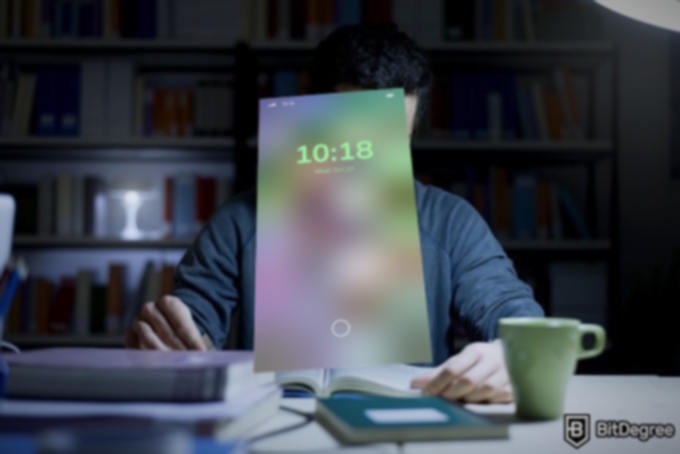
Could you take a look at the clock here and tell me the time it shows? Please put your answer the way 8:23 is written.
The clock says 10:18
